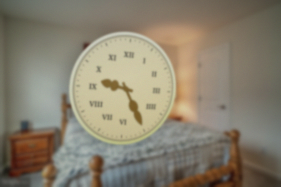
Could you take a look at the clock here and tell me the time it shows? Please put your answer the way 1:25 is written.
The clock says 9:25
